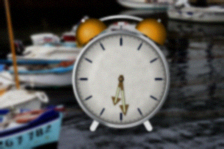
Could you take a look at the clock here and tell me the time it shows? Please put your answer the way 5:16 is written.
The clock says 6:29
